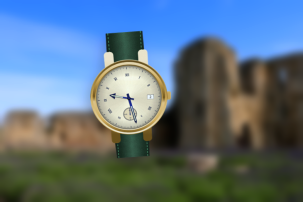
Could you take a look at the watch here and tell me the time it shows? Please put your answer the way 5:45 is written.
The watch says 9:28
